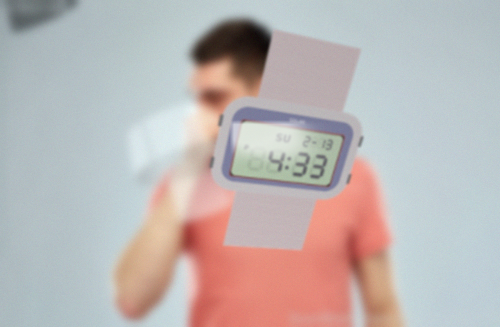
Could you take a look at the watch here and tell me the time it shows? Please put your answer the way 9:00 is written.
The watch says 4:33
